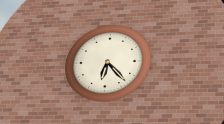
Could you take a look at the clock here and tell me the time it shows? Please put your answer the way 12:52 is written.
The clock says 6:23
